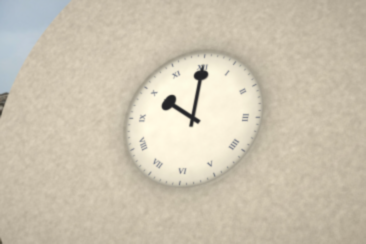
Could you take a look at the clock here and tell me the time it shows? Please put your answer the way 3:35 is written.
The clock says 10:00
